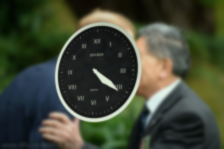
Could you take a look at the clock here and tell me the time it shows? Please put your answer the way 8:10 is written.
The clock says 4:21
